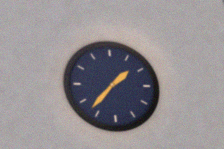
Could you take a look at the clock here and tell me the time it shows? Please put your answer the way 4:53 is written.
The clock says 1:37
